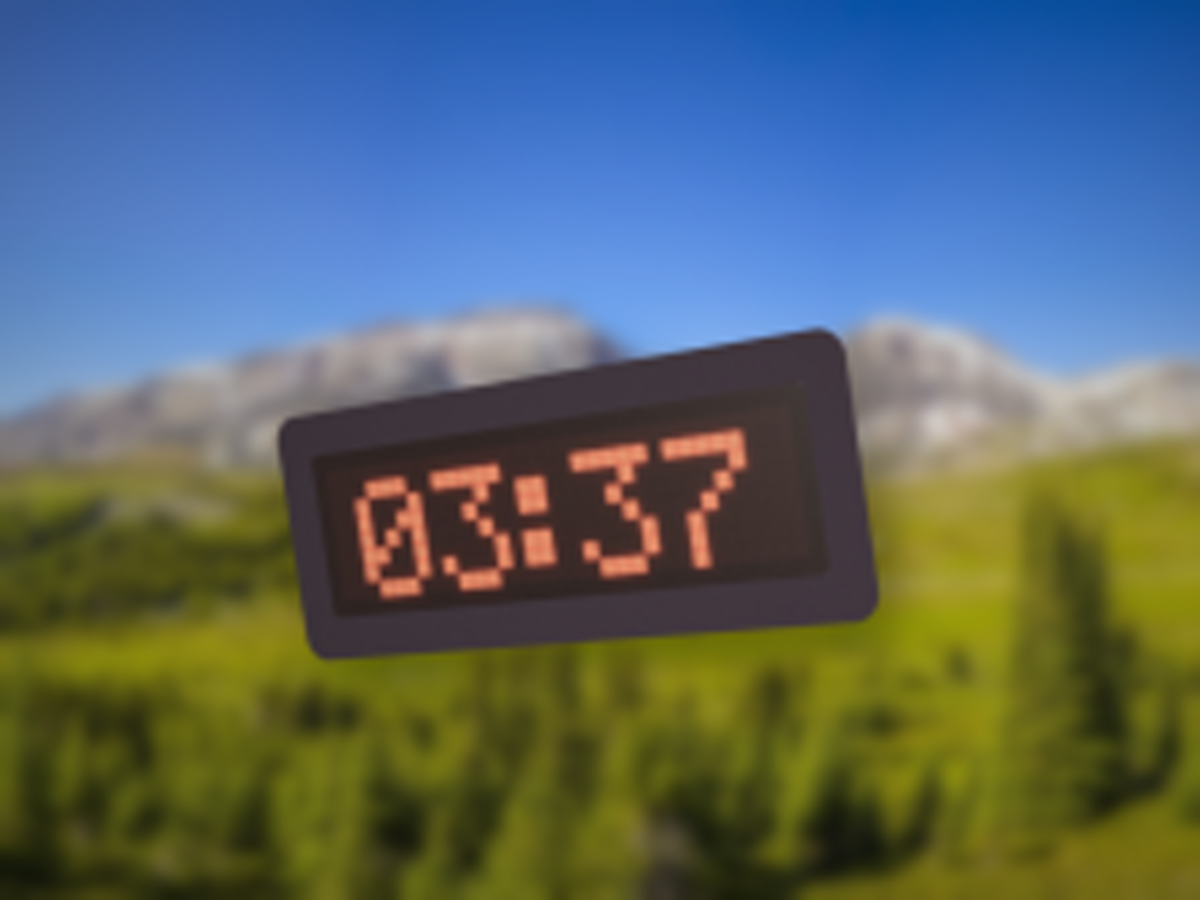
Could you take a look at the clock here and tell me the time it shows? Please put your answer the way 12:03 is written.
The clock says 3:37
